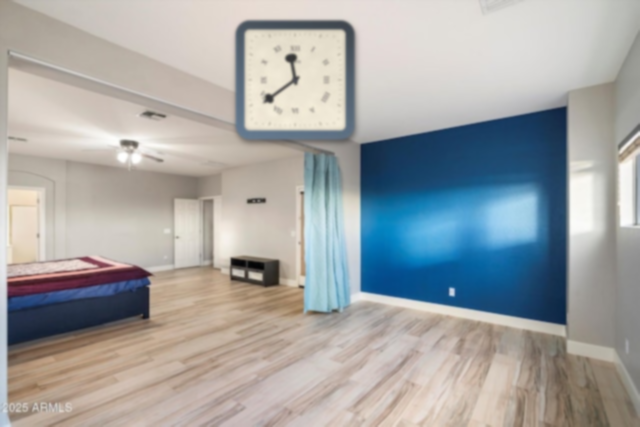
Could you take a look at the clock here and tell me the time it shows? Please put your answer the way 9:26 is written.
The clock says 11:39
